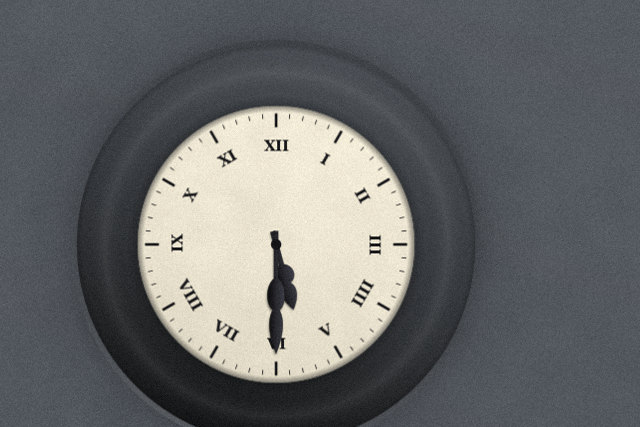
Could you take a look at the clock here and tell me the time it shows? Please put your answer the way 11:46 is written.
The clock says 5:30
